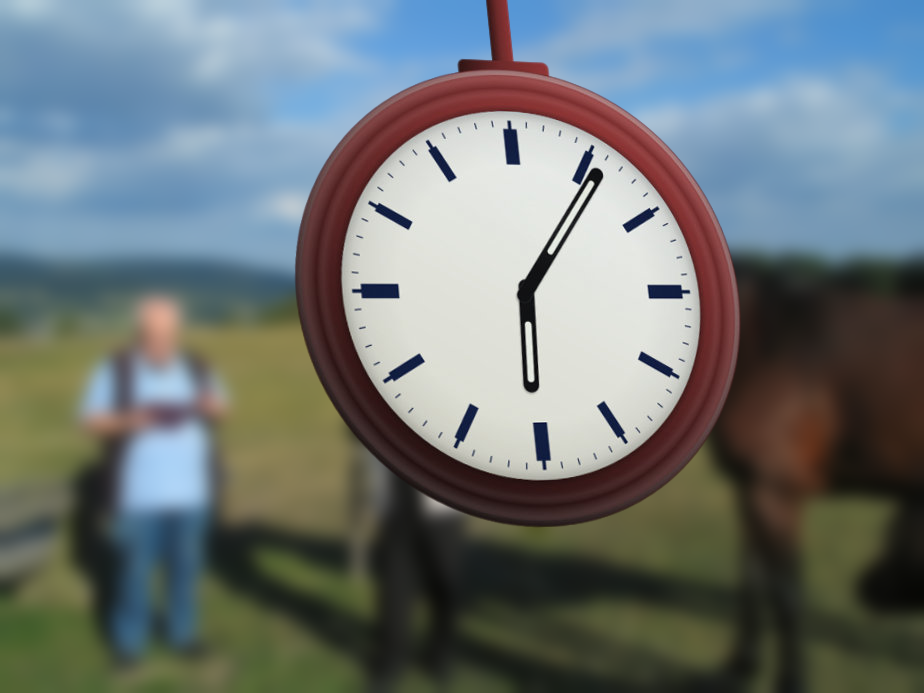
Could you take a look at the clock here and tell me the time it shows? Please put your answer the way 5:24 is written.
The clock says 6:06
